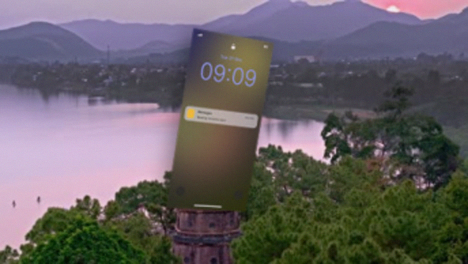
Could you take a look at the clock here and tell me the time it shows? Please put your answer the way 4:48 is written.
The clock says 9:09
